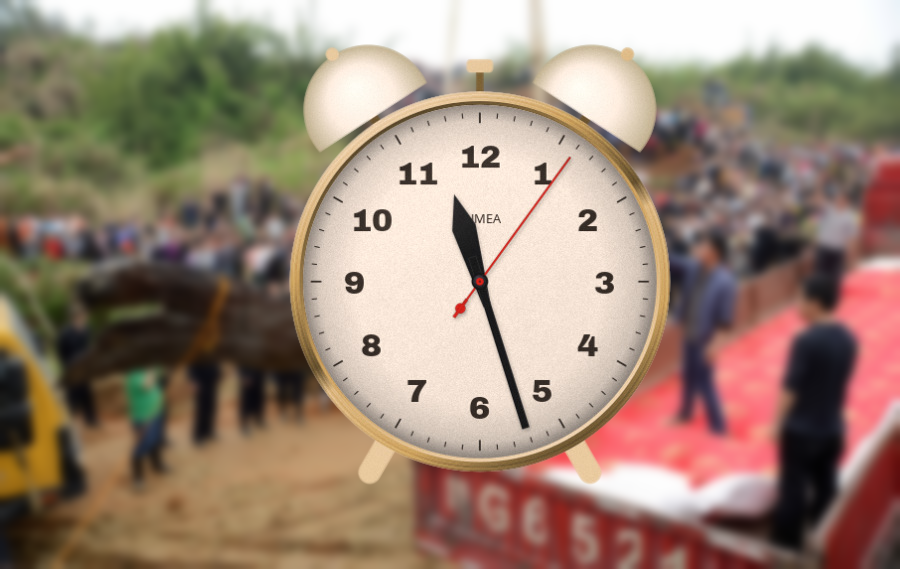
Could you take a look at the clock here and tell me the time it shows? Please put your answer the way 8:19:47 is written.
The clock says 11:27:06
